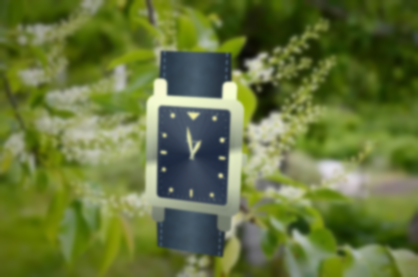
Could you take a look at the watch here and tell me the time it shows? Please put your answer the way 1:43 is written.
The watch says 12:58
